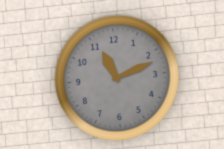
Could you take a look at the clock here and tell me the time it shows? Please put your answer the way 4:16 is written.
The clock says 11:12
